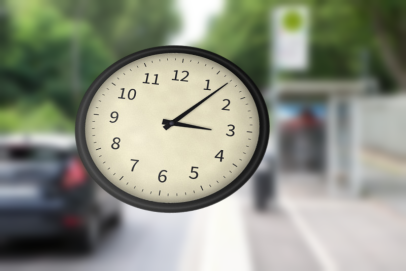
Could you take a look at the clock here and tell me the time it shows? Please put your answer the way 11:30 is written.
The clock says 3:07
